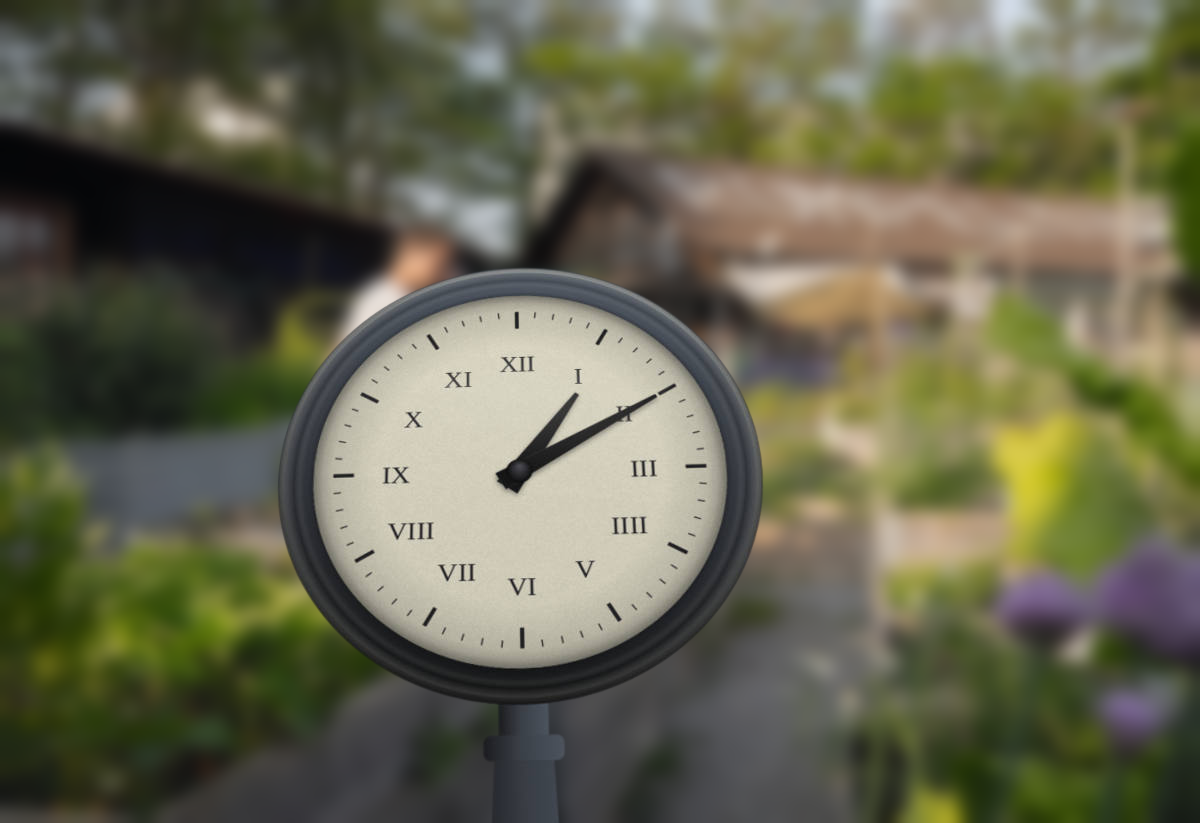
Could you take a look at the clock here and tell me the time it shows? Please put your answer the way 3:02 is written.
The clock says 1:10
